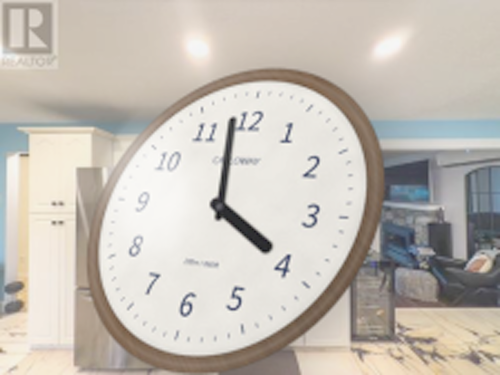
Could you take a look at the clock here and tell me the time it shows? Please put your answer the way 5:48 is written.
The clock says 3:58
